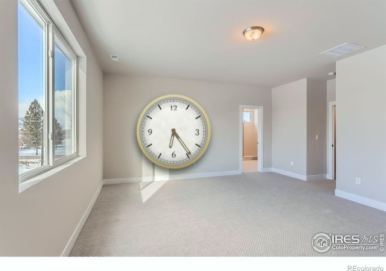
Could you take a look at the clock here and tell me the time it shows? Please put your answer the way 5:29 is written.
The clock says 6:24
